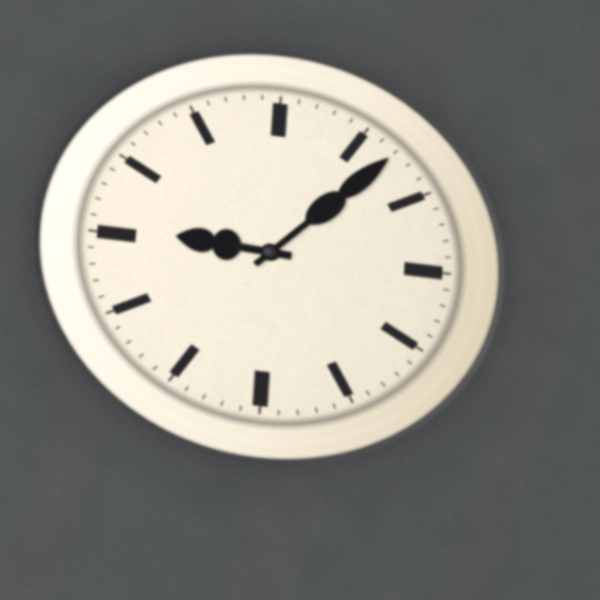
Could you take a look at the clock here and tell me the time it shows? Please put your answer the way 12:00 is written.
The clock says 9:07
